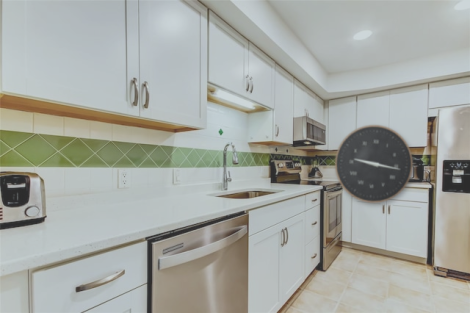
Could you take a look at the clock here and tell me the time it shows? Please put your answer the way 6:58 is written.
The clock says 9:16
